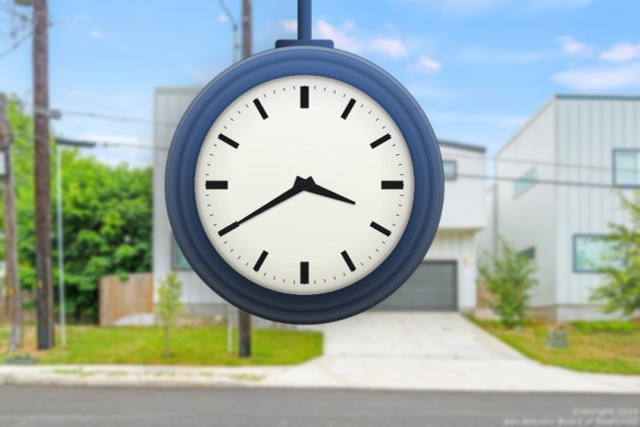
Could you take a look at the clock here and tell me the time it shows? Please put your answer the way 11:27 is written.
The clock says 3:40
